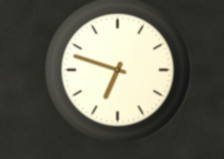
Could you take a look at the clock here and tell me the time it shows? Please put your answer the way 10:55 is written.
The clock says 6:48
